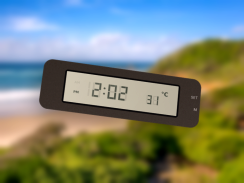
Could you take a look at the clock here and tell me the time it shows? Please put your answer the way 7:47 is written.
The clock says 2:02
